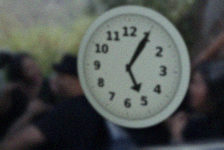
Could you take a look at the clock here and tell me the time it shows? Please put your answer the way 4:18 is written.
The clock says 5:05
